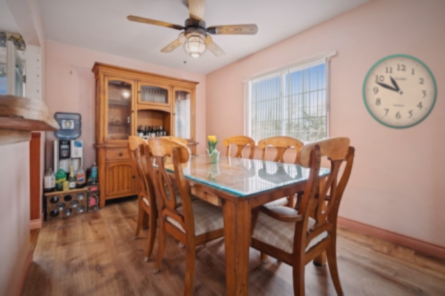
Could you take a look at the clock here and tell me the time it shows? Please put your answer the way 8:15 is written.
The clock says 10:48
